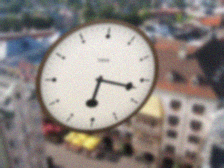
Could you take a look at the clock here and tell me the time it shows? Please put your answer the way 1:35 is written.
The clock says 6:17
